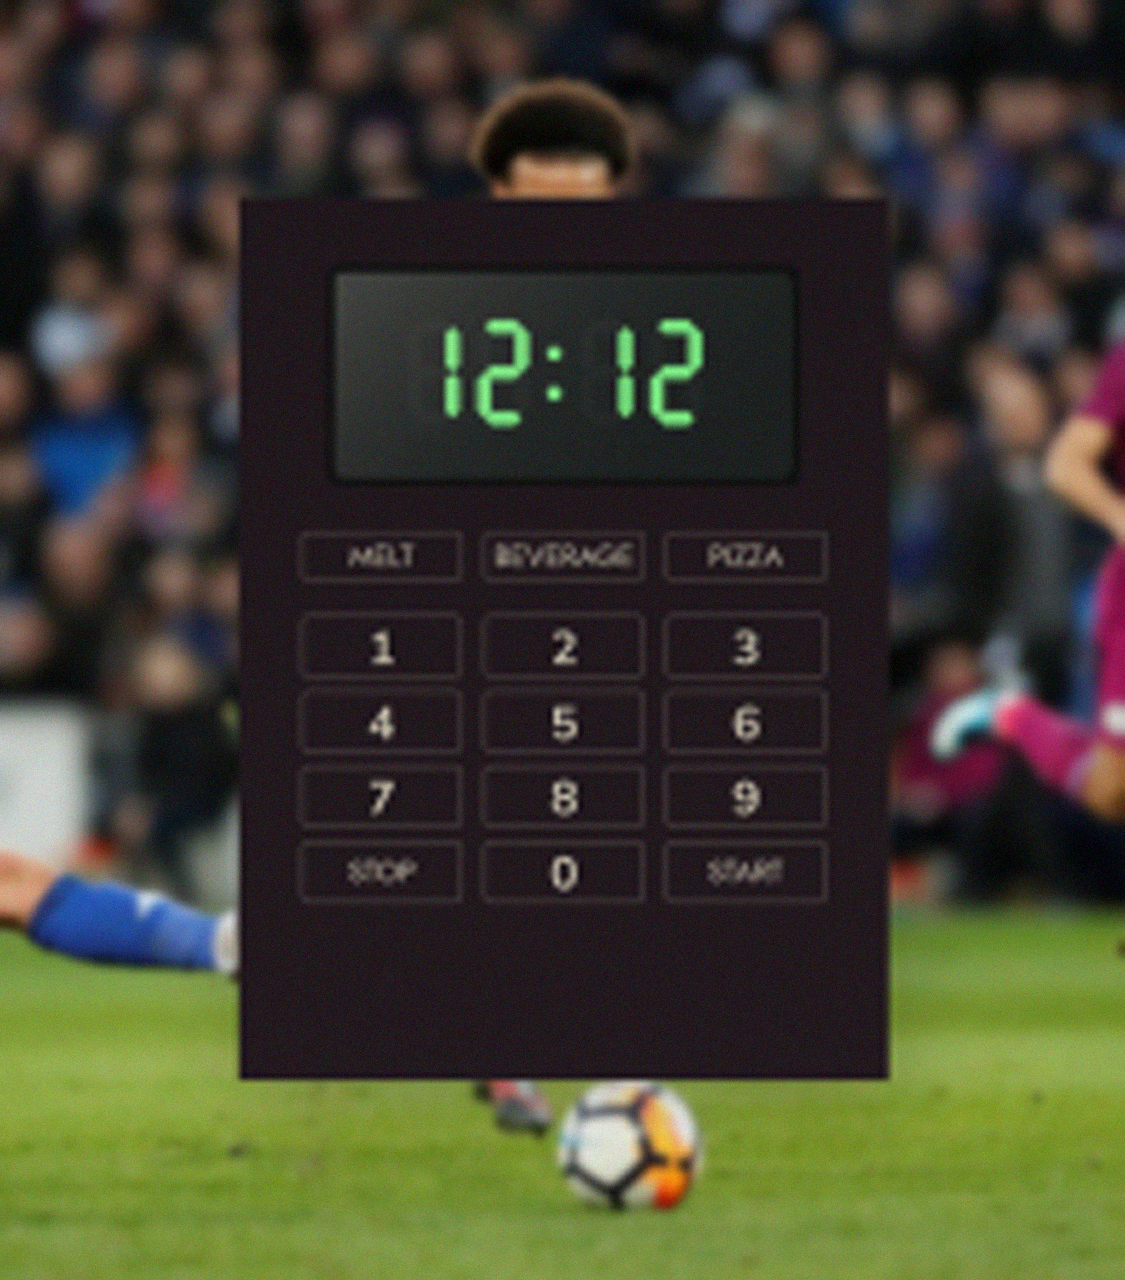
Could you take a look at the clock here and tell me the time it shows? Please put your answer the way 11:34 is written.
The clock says 12:12
